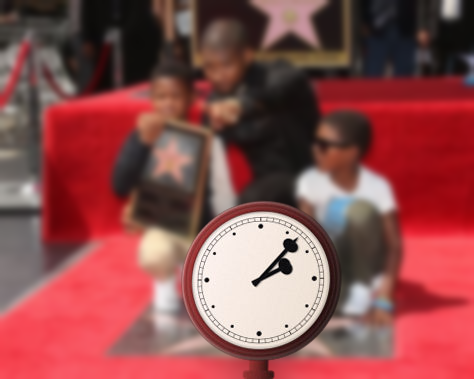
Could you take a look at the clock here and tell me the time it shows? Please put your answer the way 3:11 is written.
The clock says 2:07
